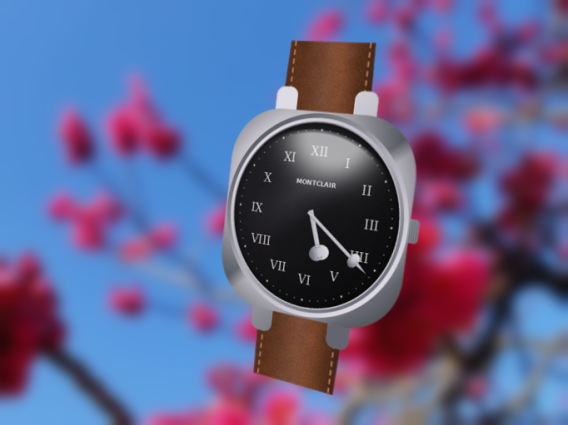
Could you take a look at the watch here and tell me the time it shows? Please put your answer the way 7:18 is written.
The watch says 5:21
